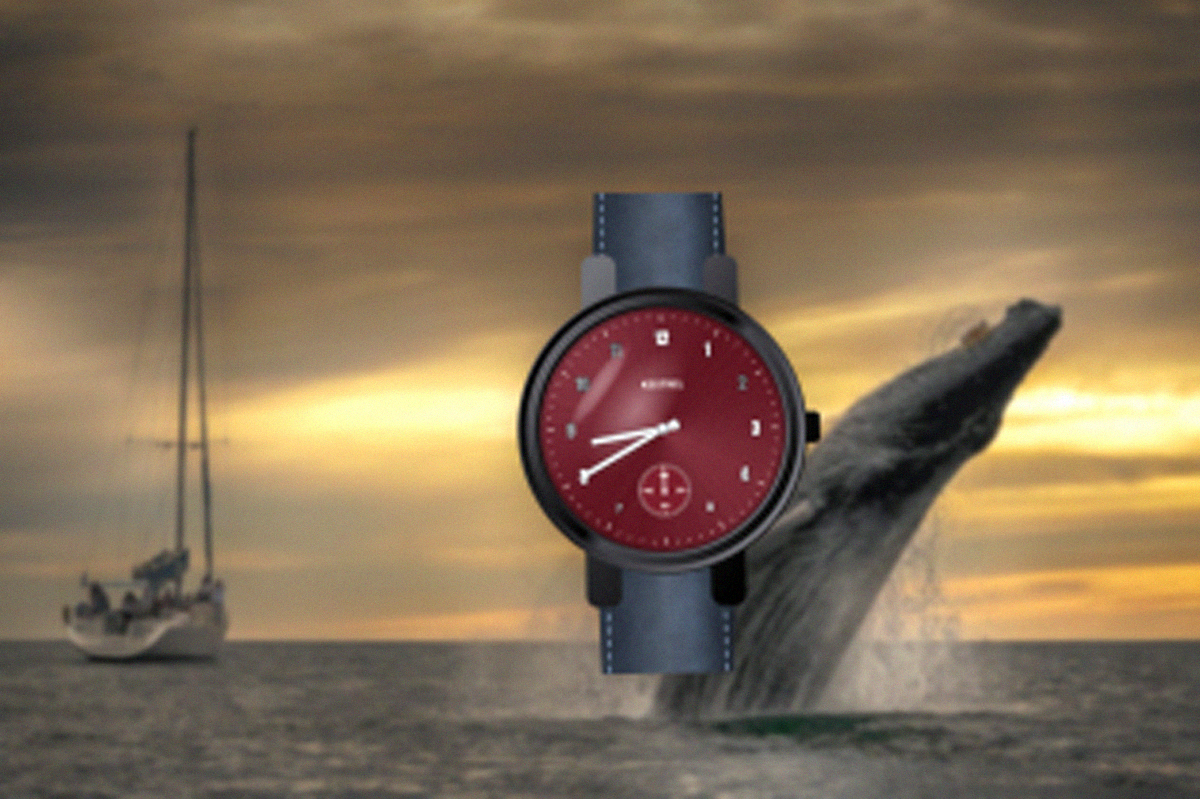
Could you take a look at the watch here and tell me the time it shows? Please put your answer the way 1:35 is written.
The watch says 8:40
